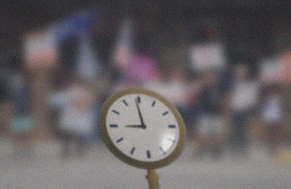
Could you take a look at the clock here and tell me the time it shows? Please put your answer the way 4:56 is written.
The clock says 8:59
